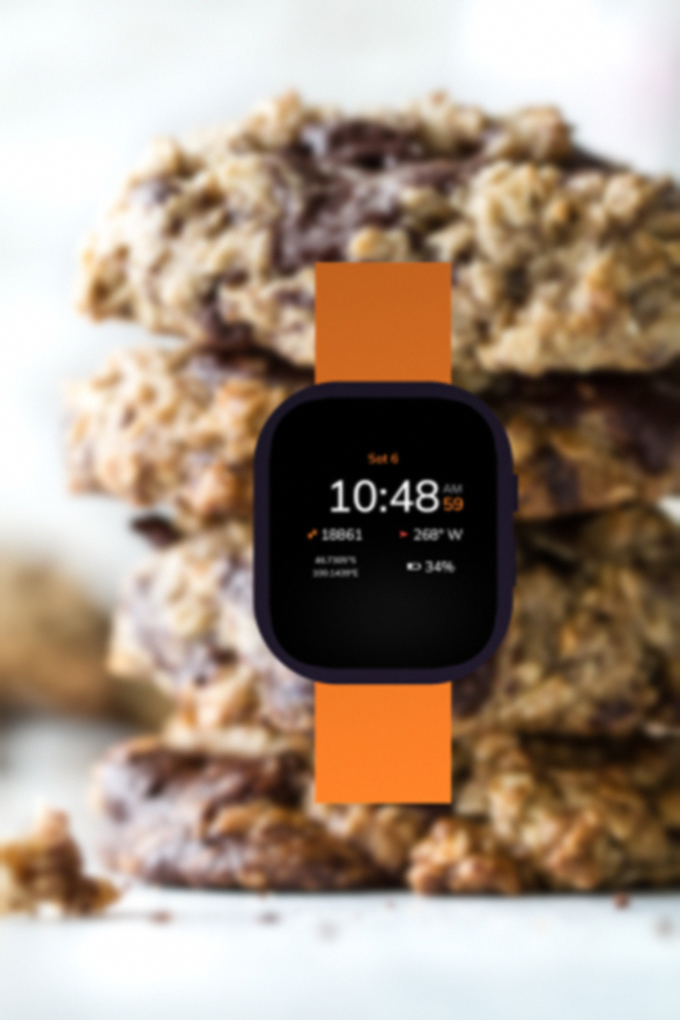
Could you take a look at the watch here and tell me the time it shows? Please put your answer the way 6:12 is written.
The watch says 10:48
